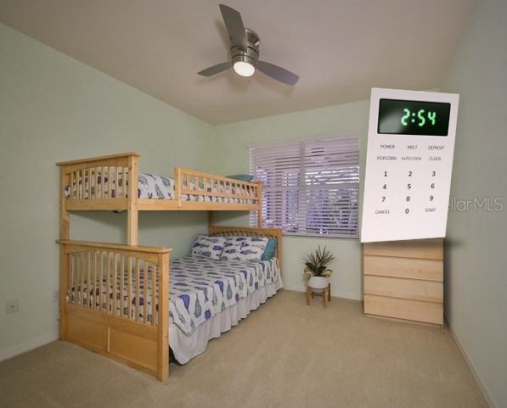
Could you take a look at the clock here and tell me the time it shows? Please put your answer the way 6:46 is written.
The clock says 2:54
